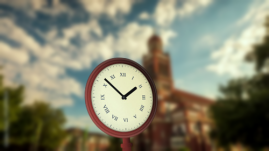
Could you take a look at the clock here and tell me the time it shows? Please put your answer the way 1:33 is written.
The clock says 1:52
